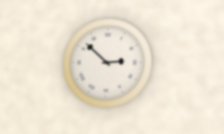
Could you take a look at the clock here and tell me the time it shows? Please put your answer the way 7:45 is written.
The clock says 2:52
